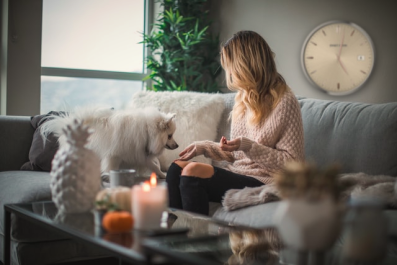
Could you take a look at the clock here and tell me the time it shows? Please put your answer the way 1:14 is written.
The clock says 5:02
